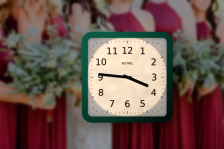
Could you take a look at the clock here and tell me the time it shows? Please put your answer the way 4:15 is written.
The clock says 3:46
